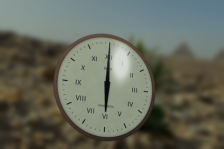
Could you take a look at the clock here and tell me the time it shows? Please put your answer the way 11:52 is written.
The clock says 6:00
